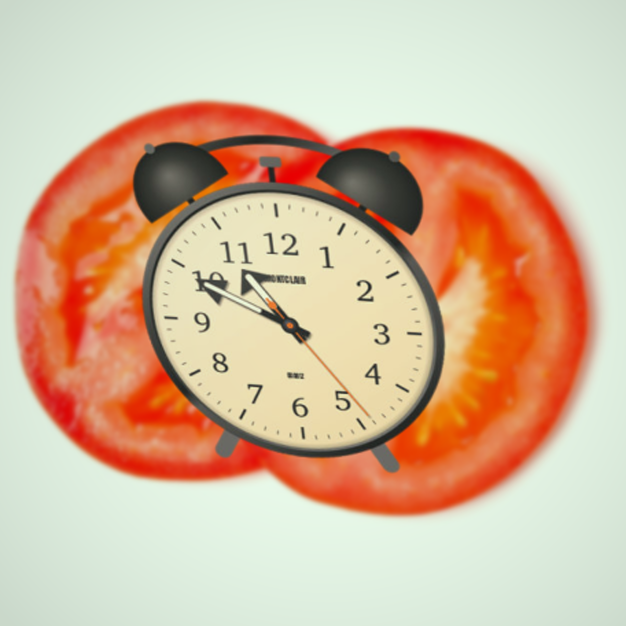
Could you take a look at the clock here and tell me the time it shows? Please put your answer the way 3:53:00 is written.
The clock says 10:49:24
